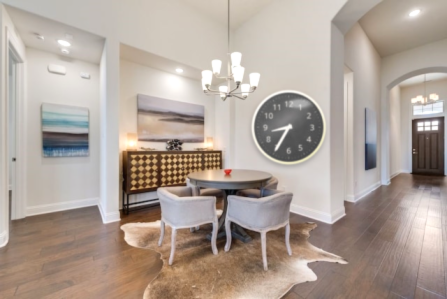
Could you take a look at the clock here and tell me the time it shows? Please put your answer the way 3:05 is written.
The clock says 8:35
